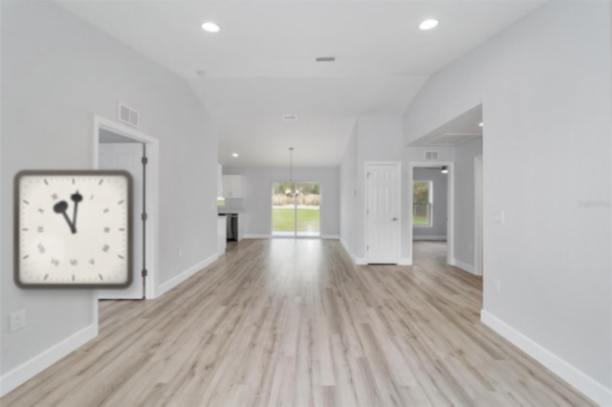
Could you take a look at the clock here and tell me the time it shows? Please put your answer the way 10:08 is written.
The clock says 11:01
